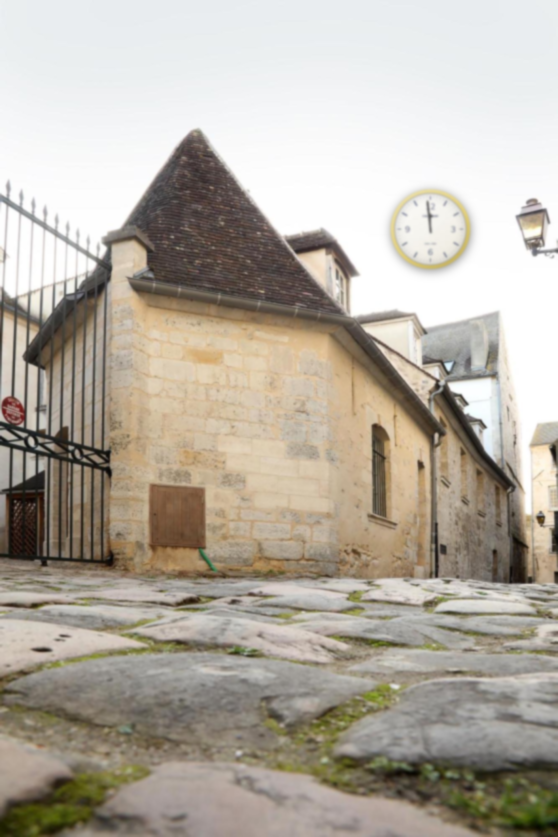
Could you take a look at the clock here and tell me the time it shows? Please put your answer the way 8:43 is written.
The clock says 11:59
